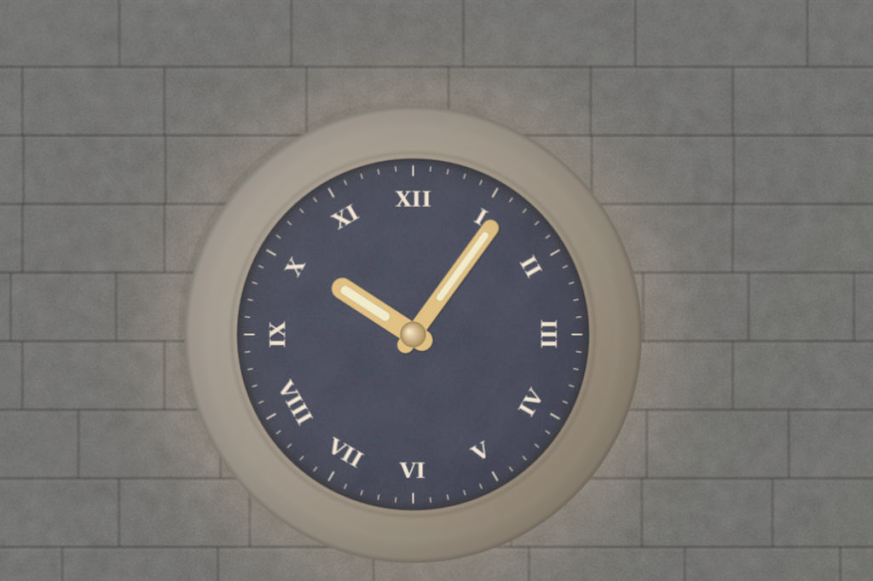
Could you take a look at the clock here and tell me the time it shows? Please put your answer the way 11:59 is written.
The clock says 10:06
